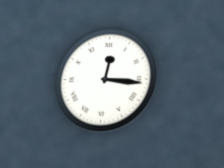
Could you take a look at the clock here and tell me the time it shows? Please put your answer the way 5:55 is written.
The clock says 12:16
